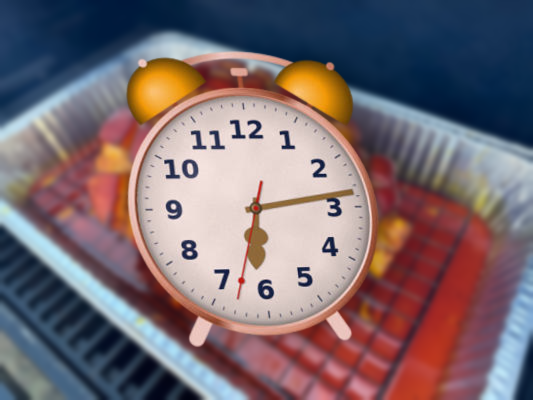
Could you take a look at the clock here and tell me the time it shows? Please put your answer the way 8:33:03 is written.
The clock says 6:13:33
